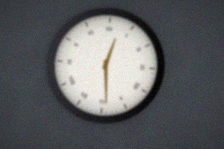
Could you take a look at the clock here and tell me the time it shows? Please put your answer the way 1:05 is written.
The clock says 12:29
